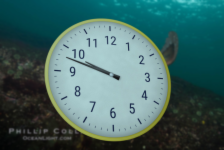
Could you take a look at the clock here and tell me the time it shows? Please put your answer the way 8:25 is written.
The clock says 9:48
